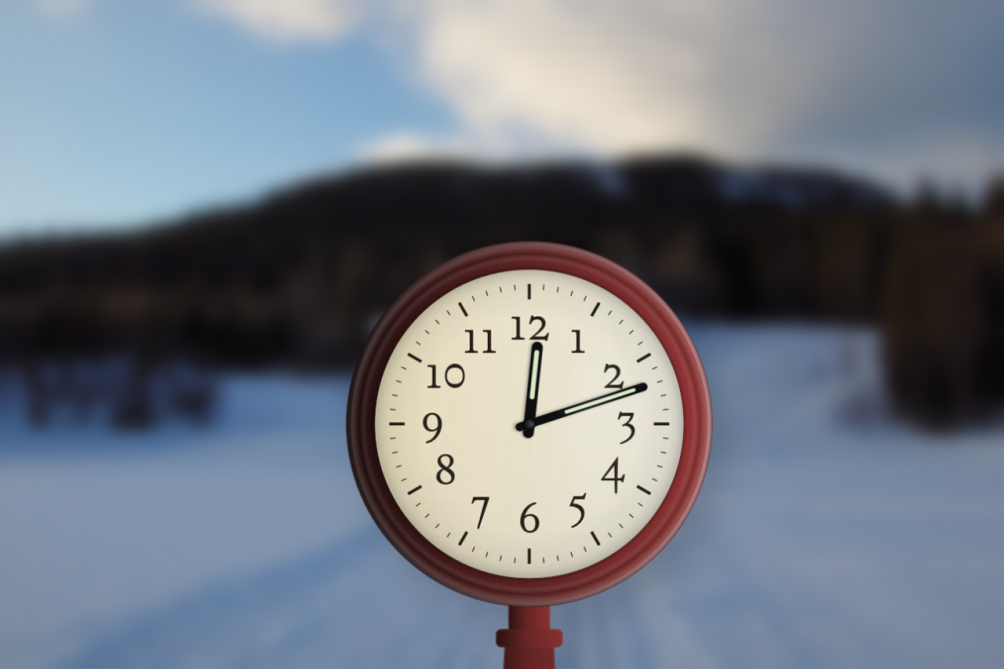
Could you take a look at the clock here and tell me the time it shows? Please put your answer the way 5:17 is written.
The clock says 12:12
